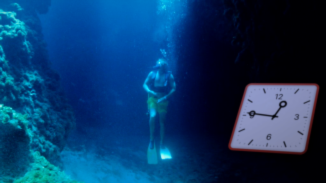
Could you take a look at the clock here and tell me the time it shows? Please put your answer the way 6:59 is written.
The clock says 12:46
